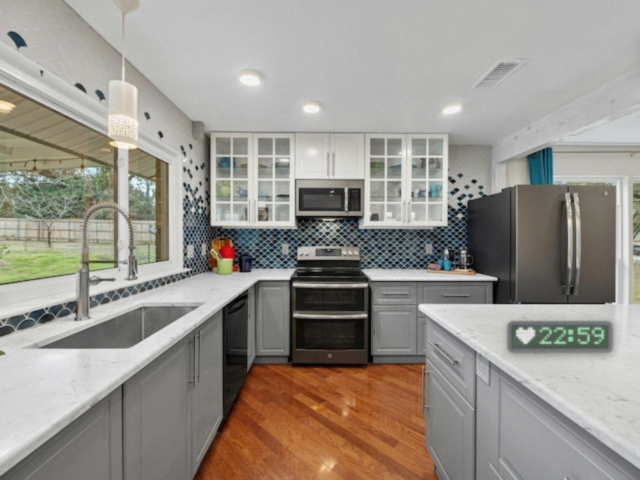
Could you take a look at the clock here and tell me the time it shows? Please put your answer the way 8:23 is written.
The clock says 22:59
